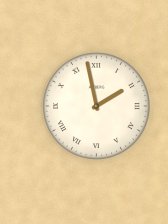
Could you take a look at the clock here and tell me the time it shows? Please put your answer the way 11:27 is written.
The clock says 1:58
